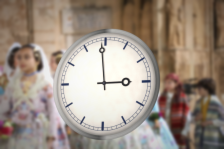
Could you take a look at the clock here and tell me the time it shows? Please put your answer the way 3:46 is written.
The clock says 2:59
